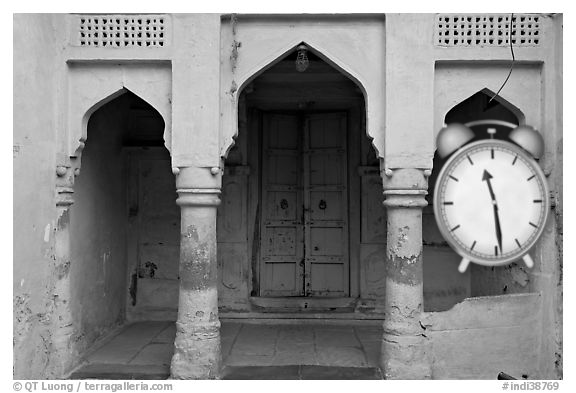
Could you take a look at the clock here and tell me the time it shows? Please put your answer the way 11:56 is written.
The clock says 11:29
